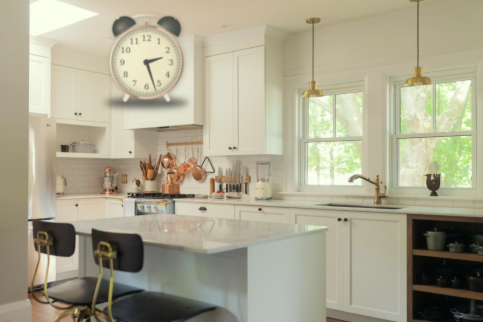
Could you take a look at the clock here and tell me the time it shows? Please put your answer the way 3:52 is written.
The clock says 2:27
